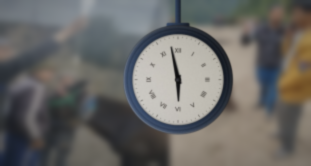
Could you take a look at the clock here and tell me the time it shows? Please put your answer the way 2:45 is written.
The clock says 5:58
